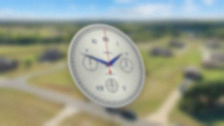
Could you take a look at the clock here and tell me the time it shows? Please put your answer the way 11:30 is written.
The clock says 1:48
